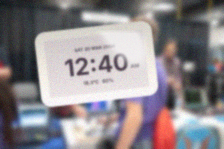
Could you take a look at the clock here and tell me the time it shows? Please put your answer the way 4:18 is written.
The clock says 12:40
